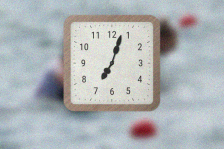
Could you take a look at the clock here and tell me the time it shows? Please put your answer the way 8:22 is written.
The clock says 7:03
